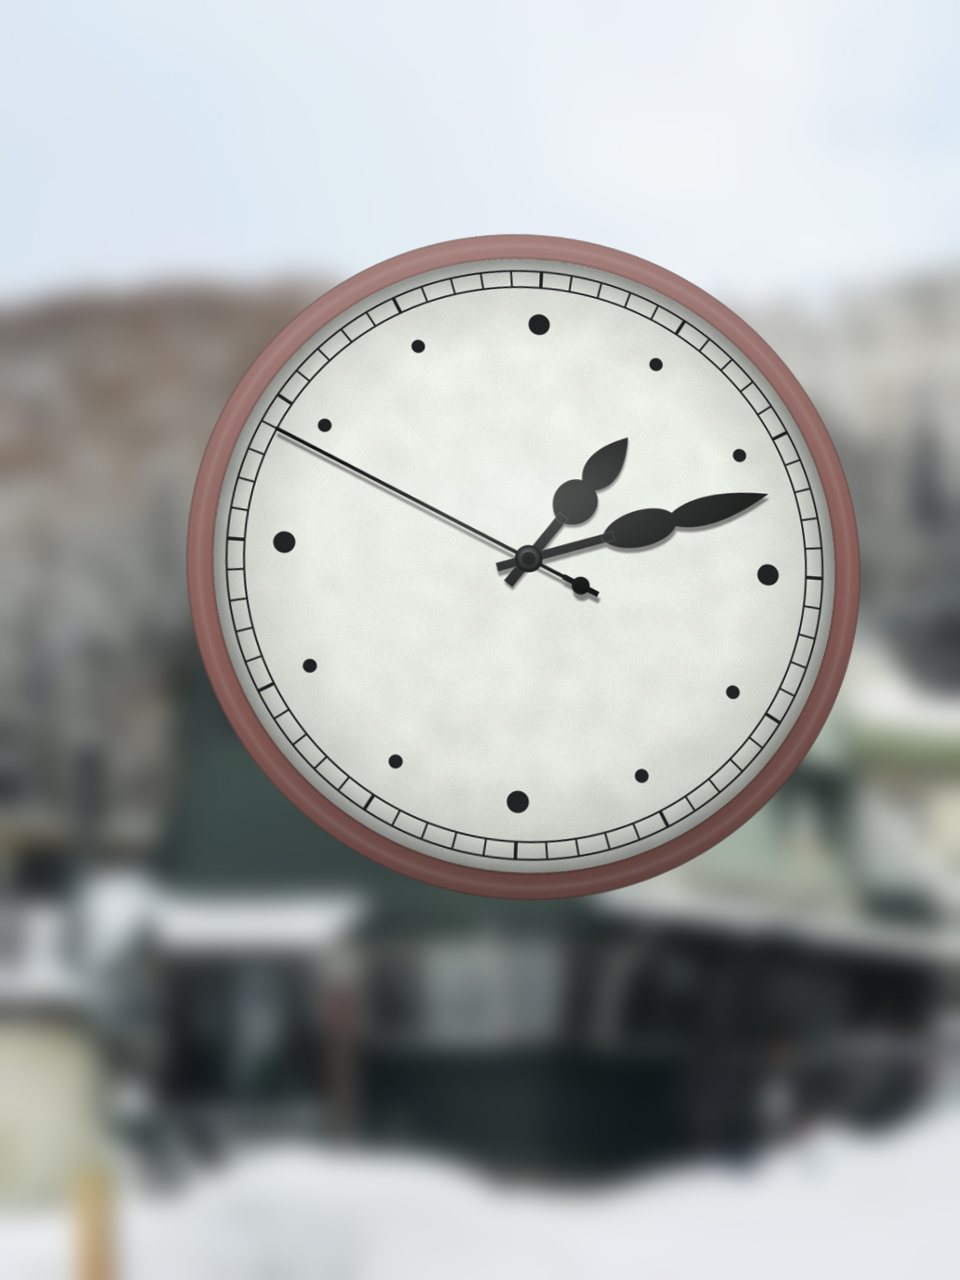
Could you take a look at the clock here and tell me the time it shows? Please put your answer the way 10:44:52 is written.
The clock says 1:11:49
